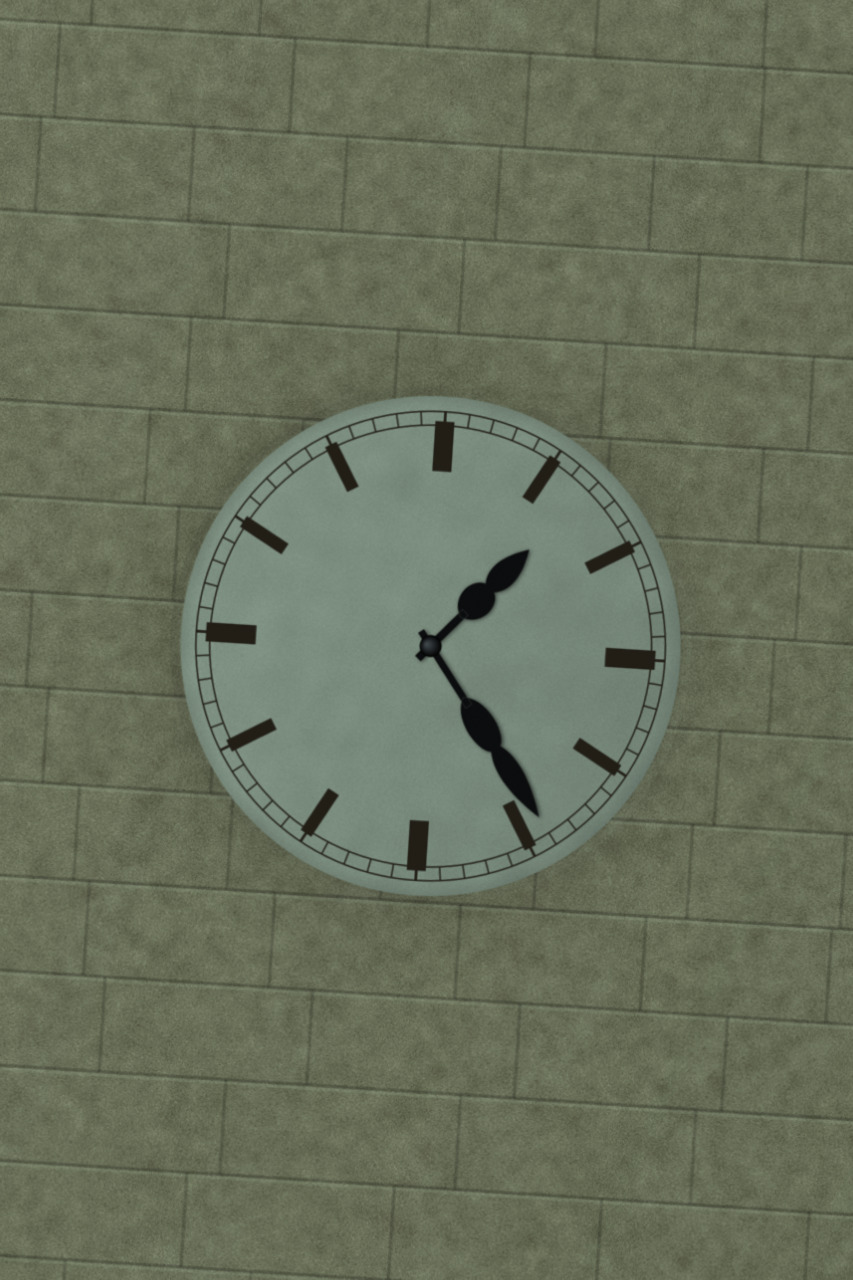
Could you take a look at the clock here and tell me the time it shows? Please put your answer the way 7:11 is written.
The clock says 1:24
